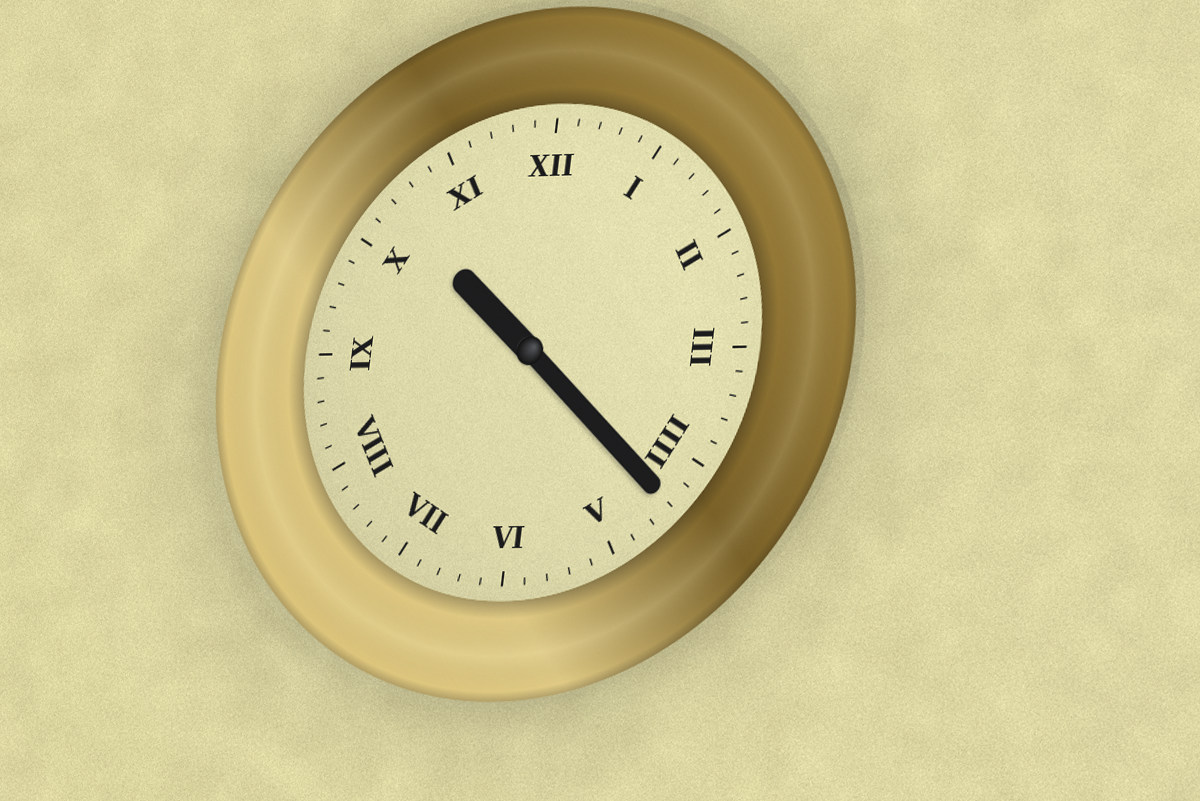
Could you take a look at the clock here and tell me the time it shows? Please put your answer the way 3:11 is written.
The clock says 10:22
